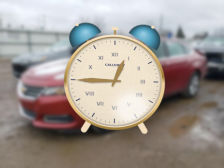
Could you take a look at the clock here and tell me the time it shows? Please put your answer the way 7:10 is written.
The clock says 12:45
